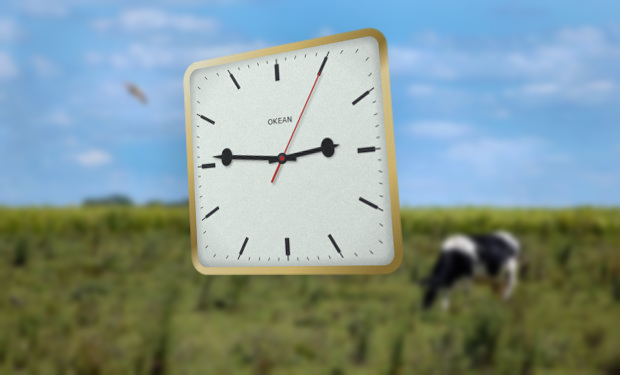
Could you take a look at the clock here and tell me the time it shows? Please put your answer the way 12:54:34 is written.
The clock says 2:46:05
